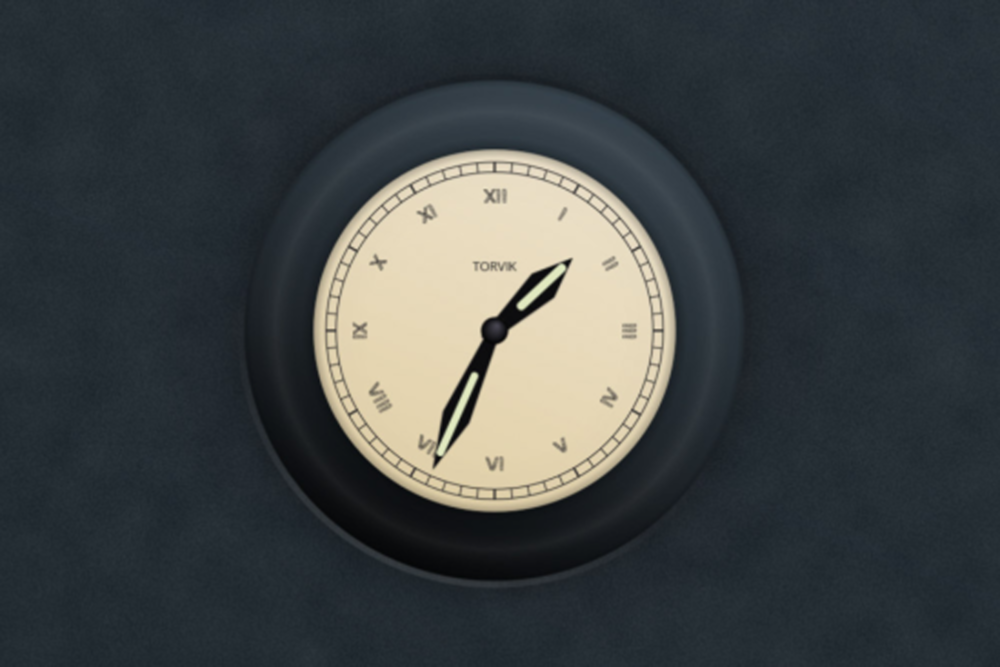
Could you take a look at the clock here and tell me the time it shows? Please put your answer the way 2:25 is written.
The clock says 1:34
